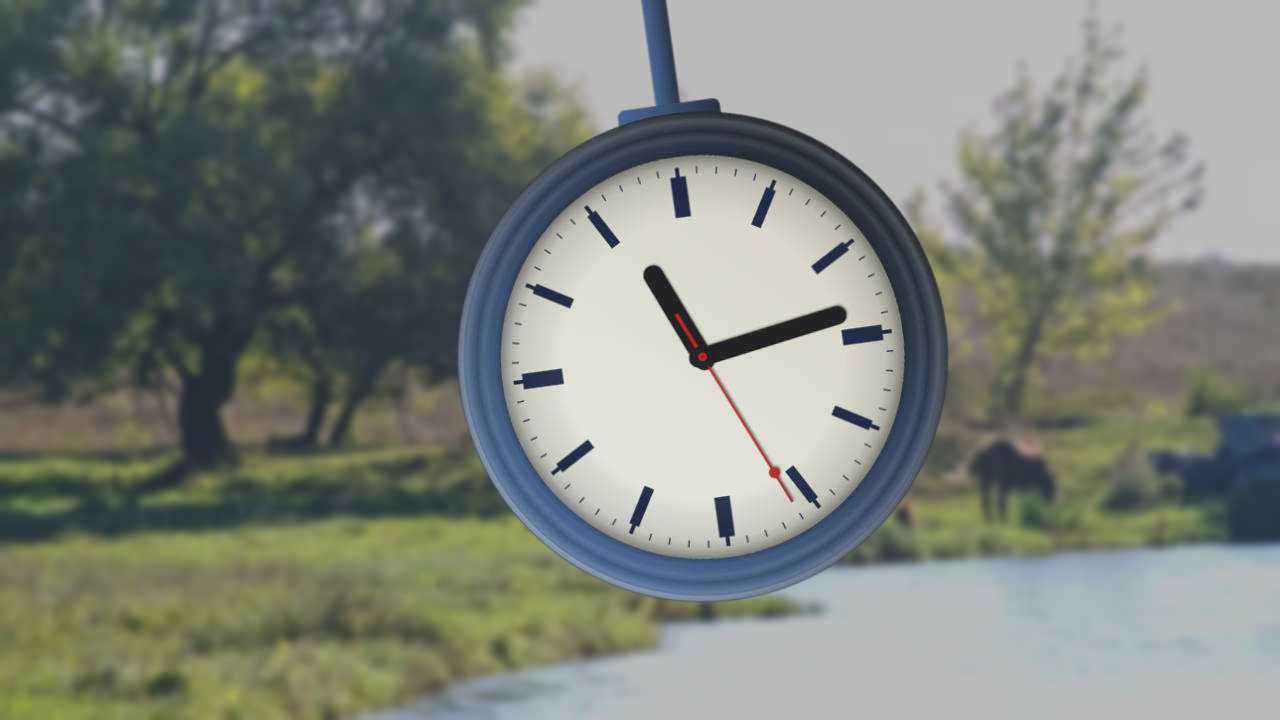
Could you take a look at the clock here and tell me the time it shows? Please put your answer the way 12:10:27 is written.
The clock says 11:13:26
